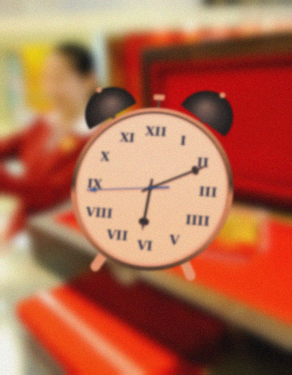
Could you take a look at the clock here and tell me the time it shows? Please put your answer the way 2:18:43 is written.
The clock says 6:10:44
